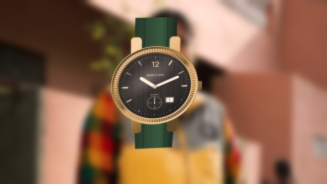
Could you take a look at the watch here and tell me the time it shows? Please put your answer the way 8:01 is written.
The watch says 10:11
